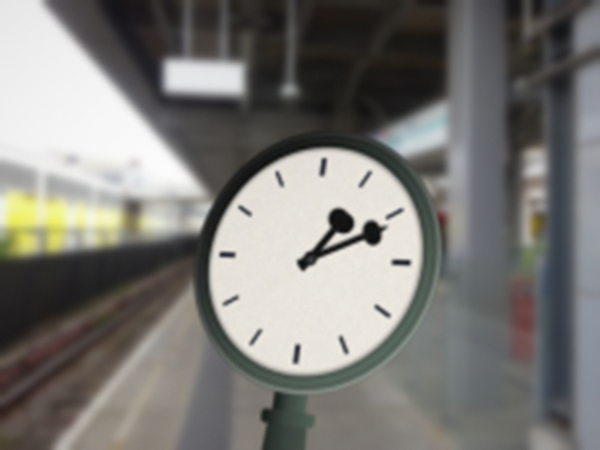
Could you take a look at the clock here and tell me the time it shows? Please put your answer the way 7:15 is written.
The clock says 1:11
